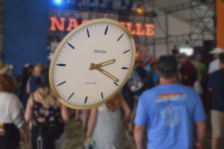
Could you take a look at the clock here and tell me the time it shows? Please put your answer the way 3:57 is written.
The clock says 2:19
